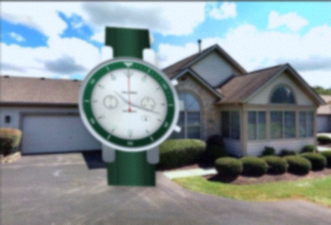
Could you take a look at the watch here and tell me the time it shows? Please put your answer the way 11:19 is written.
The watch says 10:18
